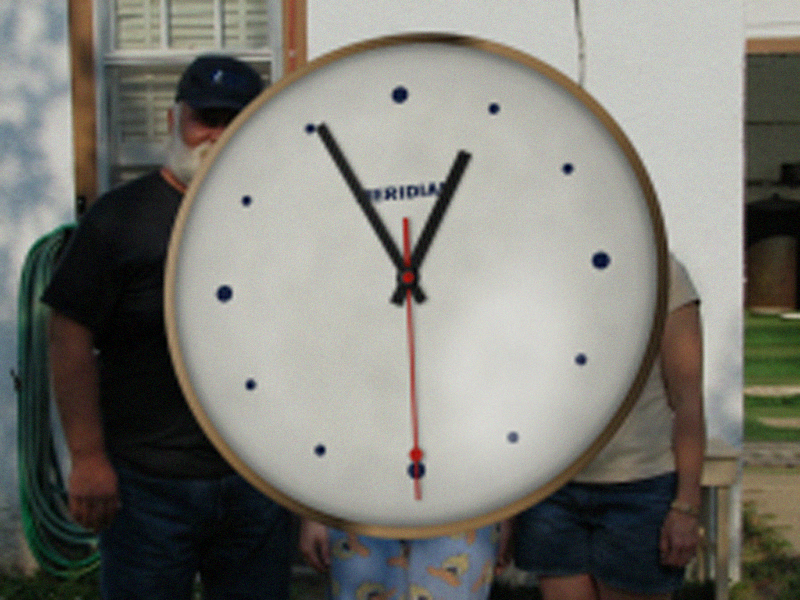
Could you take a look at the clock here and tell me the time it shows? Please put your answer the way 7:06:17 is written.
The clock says 12:55:30
